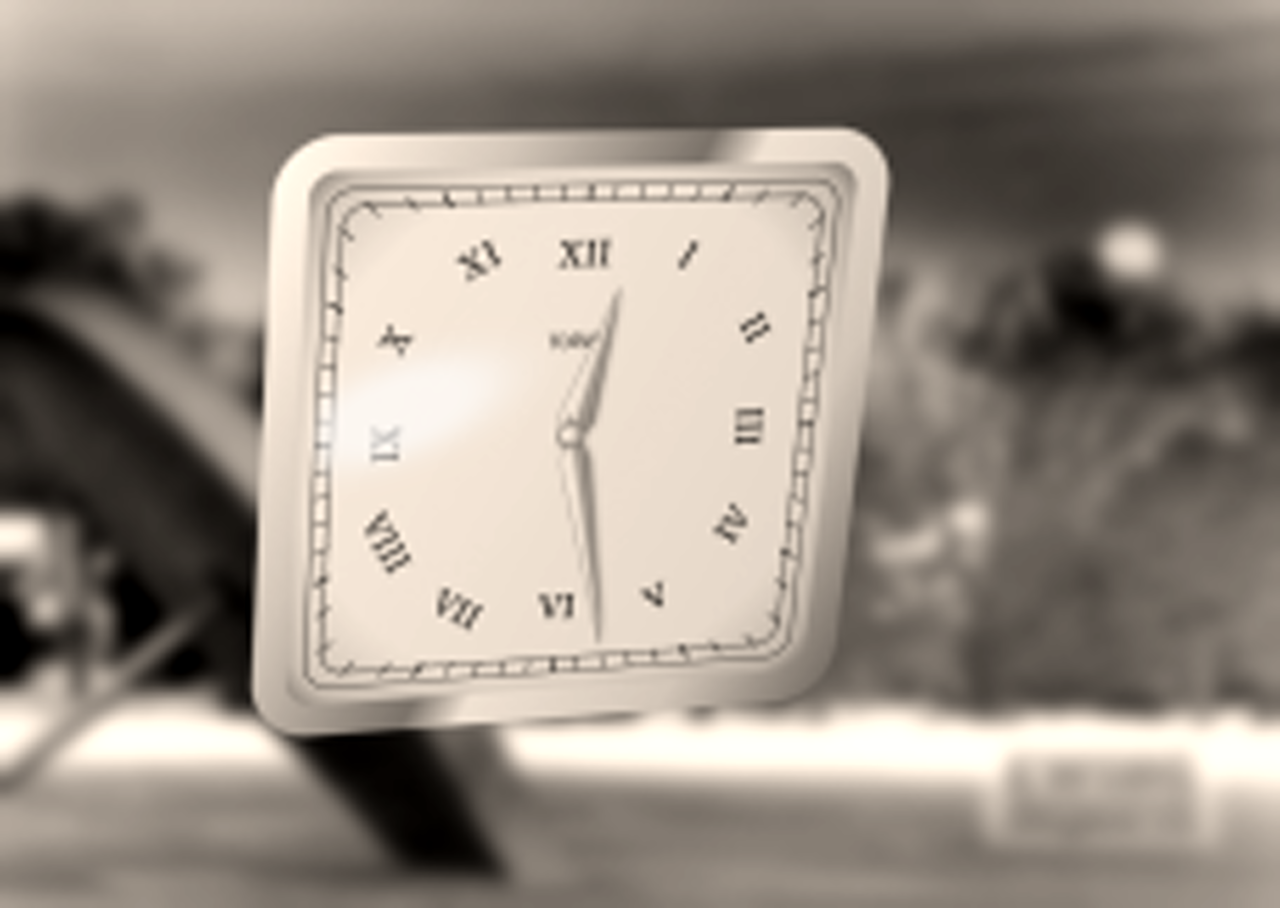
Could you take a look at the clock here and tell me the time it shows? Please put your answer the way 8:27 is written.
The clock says 12:28
